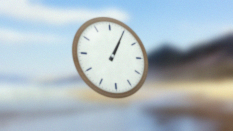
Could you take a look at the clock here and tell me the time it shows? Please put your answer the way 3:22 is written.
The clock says 1:05
